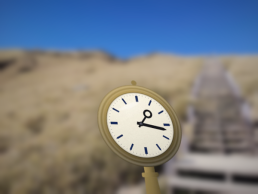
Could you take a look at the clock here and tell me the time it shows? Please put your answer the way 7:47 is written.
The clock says 1:17
